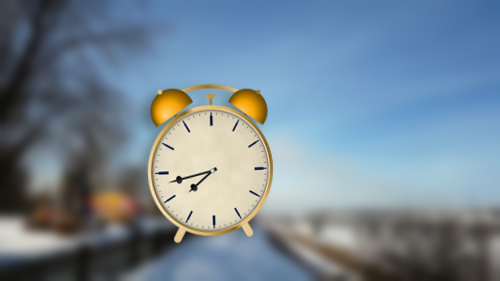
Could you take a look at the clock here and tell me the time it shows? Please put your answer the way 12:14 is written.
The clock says 7:43
